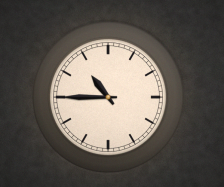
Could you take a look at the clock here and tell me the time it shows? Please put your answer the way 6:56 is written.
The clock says 10:45
